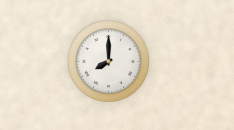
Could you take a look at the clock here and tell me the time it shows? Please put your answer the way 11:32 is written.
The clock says 8:00
